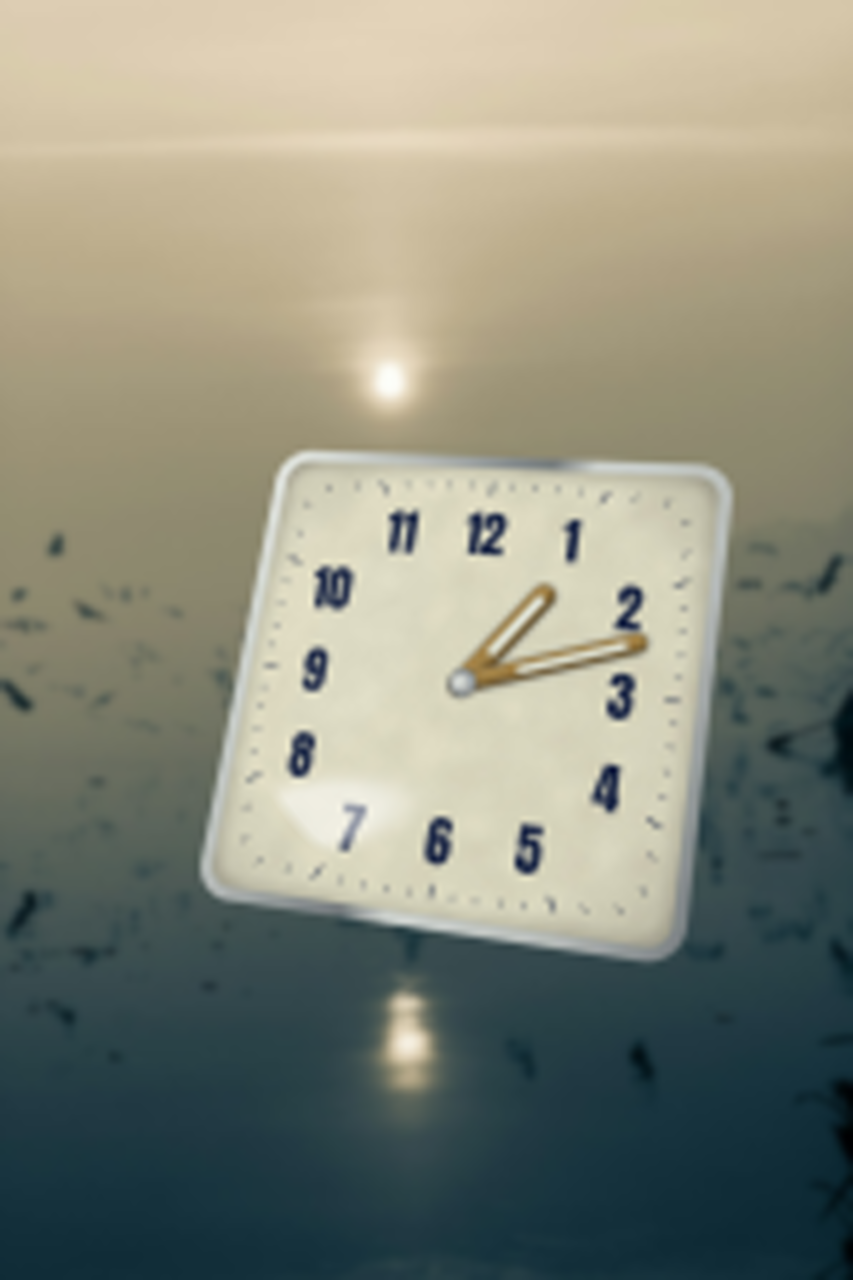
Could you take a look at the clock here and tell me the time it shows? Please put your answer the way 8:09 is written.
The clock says 1:12
